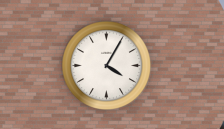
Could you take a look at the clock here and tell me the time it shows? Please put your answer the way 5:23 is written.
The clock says 4:05
